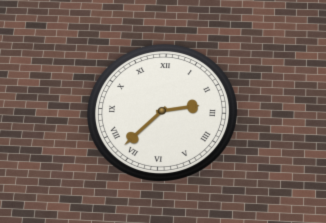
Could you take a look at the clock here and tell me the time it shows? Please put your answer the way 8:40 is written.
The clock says 2:37
